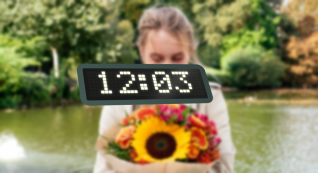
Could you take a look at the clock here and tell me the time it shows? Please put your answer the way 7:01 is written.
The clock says 12:03
